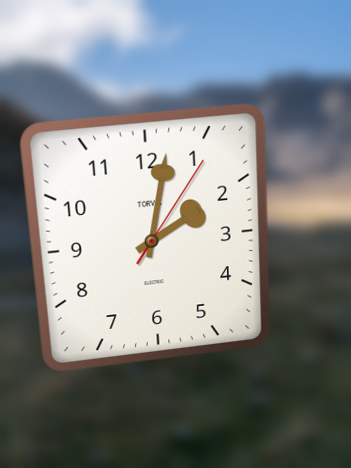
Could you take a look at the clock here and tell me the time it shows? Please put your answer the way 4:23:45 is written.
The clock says 2:02:06
